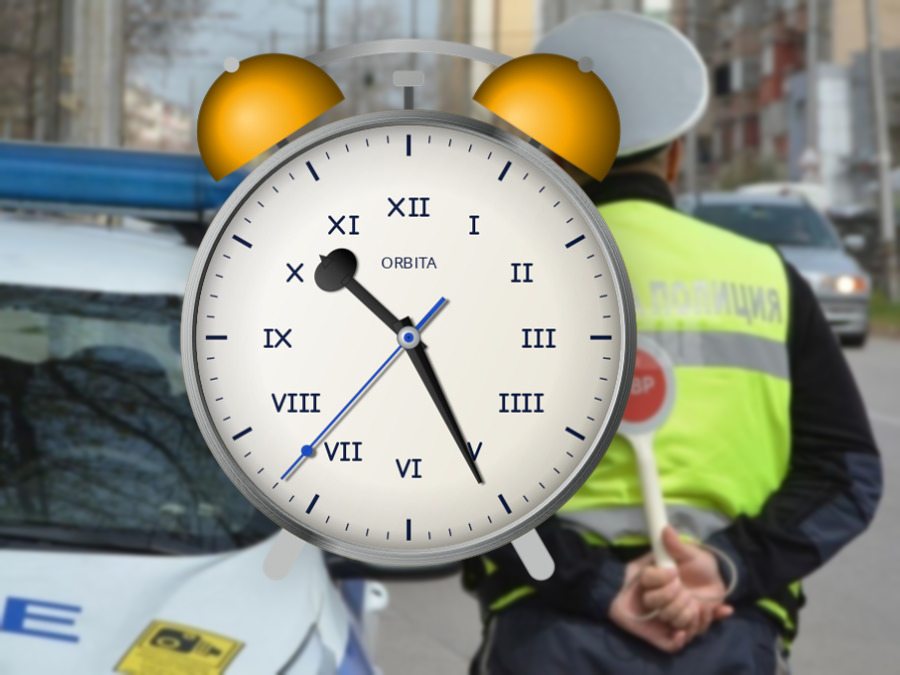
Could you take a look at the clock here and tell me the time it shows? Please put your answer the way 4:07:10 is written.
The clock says 10:25:37
